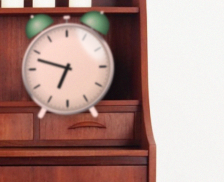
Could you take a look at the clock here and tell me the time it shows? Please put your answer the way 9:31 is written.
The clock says 6:48
